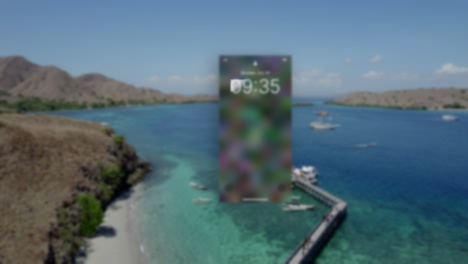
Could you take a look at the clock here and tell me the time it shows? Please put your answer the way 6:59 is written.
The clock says 9:35
